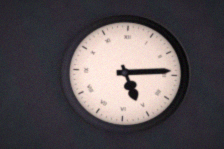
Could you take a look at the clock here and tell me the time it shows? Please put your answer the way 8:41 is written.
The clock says 5:14
